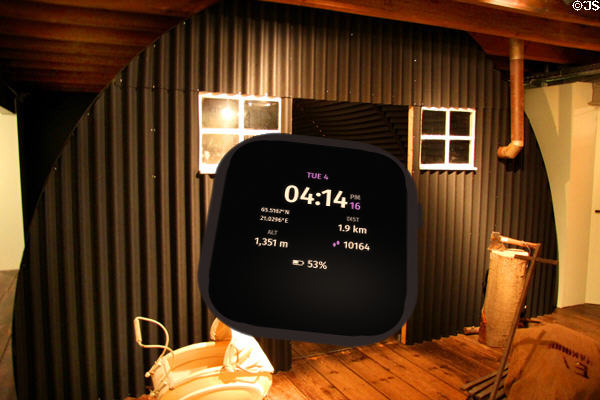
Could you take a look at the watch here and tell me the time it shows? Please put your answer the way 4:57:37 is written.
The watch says 4:14:16
